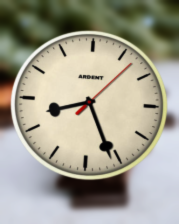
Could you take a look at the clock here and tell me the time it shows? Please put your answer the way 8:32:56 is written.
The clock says 8:26:07
